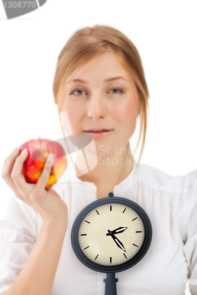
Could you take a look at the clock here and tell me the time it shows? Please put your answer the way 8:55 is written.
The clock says 2:24
